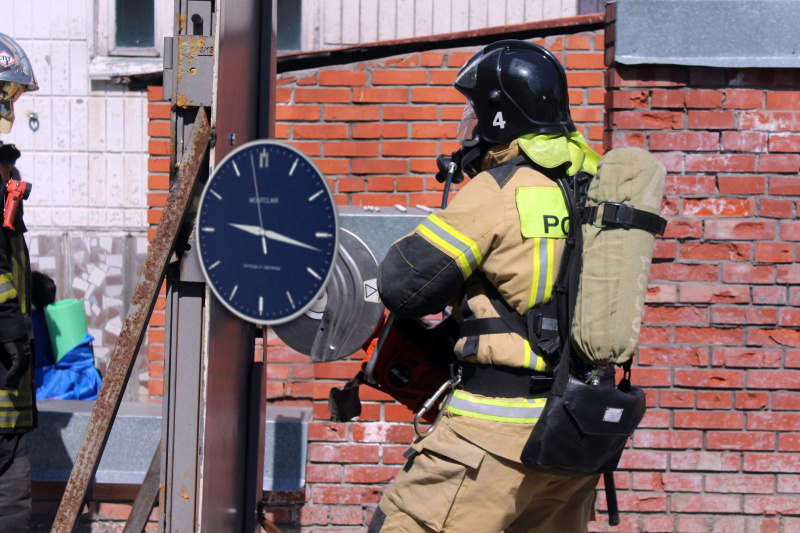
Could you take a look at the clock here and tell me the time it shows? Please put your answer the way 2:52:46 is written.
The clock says 9:16:58
